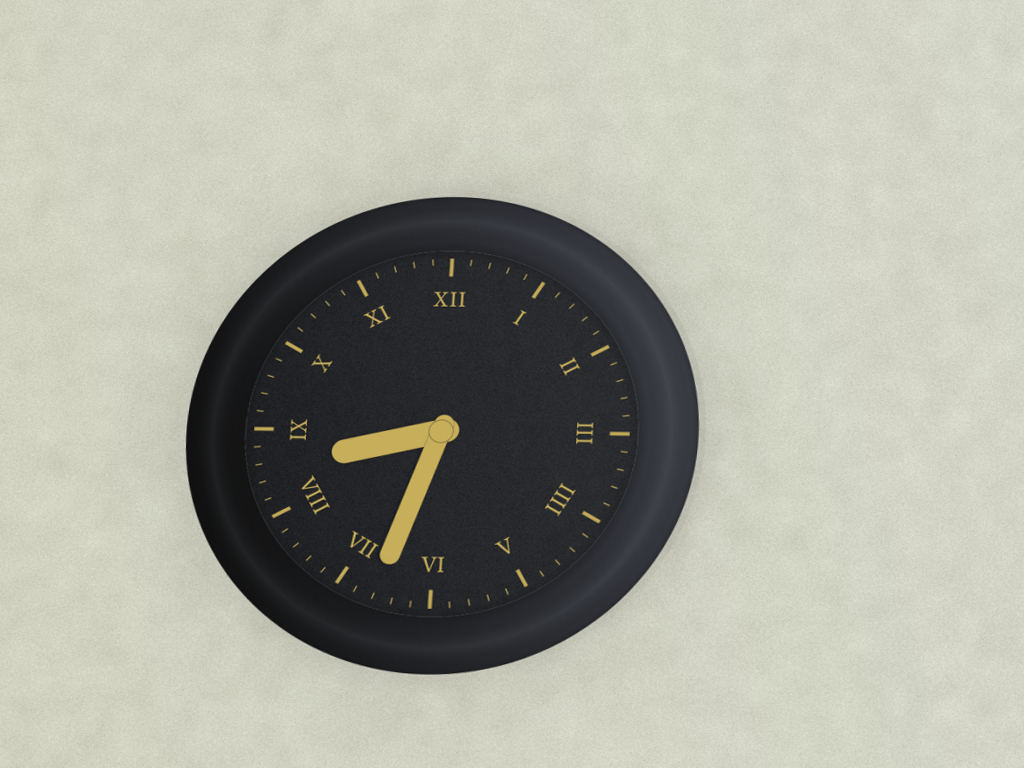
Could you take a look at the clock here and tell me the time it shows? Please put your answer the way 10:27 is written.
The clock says 8:33
